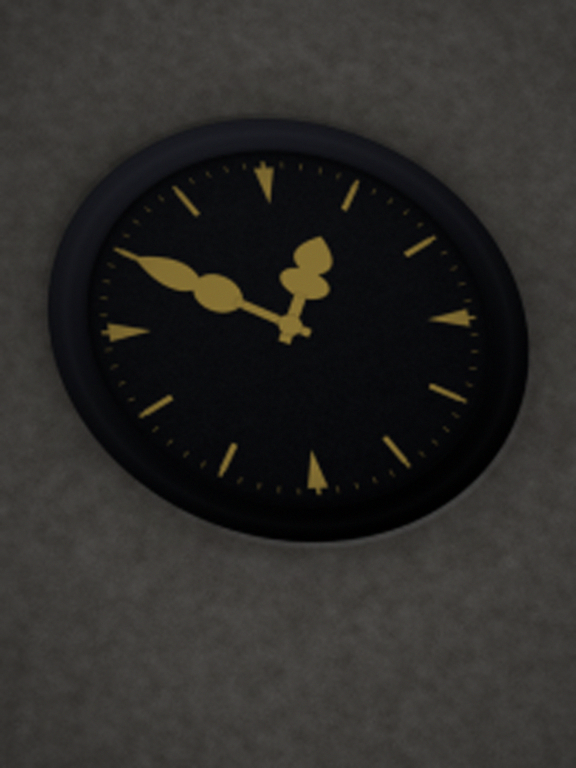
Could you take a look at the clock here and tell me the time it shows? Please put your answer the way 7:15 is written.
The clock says 12:50
